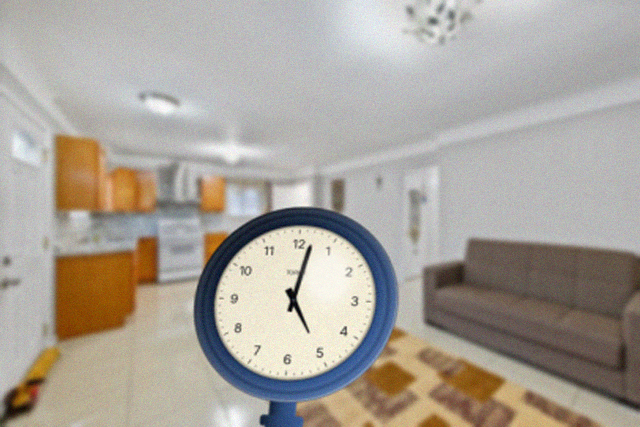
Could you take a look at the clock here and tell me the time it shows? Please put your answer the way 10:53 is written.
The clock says 5:02
